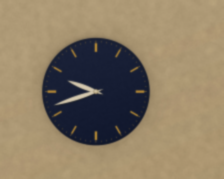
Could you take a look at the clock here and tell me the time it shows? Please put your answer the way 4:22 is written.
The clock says 9:42
